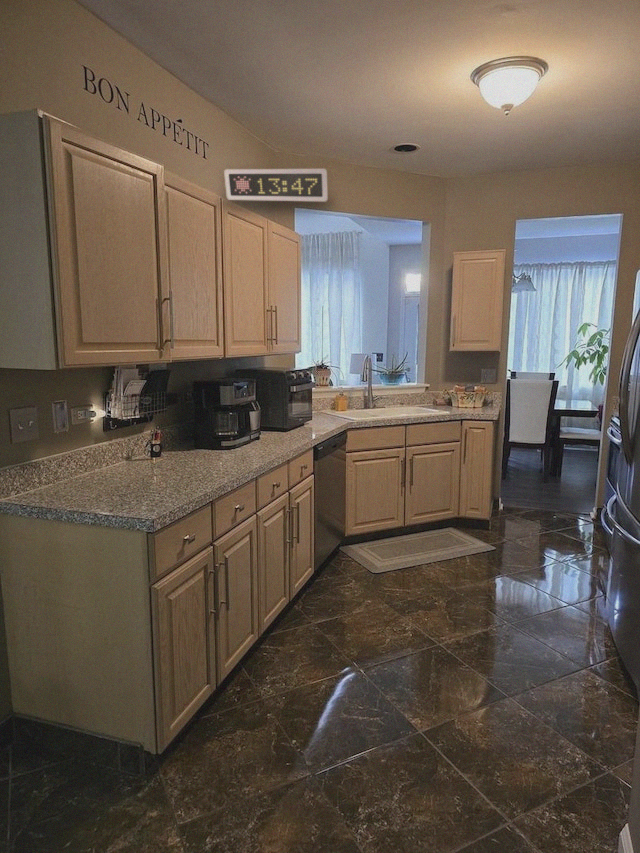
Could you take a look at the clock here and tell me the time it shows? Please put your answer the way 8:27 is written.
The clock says 13:47
